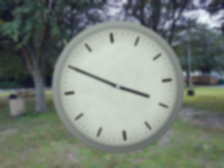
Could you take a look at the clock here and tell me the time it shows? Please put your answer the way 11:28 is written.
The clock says 3:50
